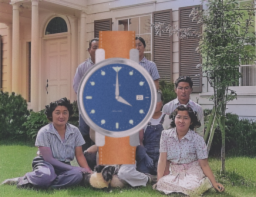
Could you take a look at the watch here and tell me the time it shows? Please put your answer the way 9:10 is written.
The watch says 4:00
